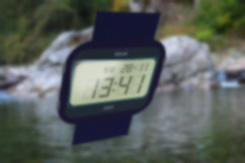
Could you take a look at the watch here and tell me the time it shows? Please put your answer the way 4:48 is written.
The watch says 13:41
